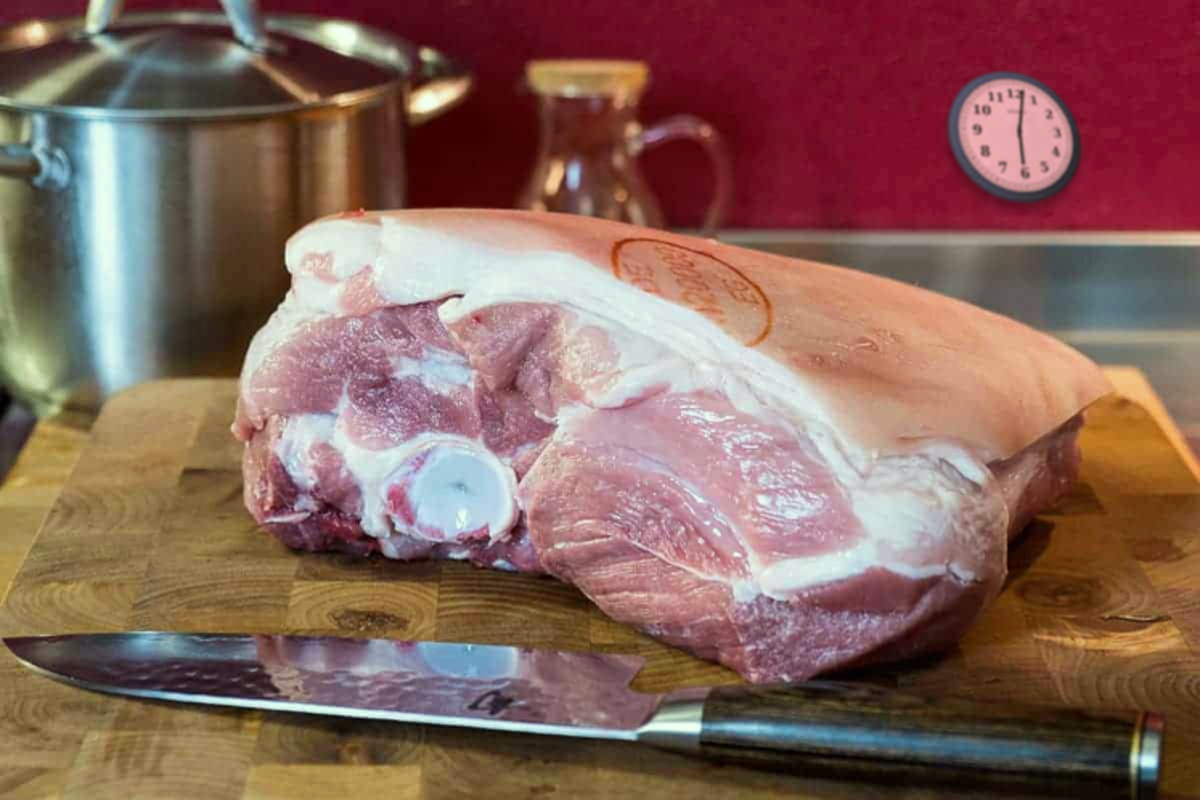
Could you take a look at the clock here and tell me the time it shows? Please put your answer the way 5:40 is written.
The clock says 6:02
